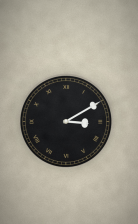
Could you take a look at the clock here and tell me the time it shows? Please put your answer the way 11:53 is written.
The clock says 3:10
